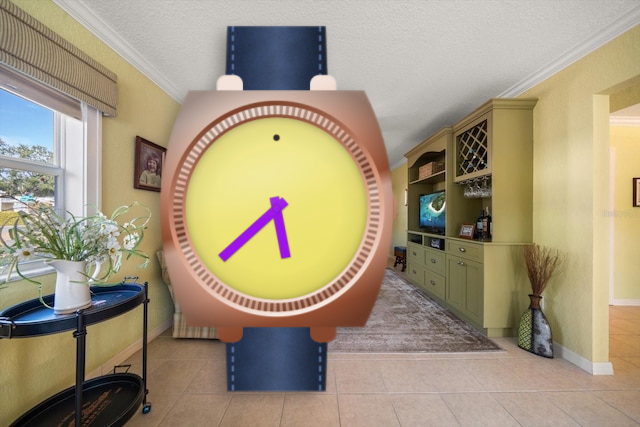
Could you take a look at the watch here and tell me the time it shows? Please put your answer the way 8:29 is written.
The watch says 5:38
